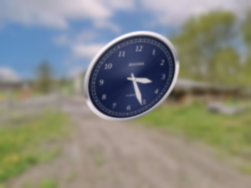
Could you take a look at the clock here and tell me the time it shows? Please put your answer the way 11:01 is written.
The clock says 3:26
